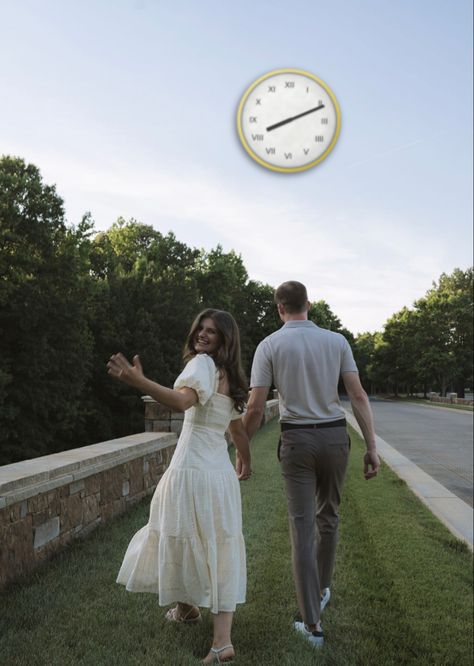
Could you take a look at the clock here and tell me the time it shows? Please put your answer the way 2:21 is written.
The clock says 8:11
